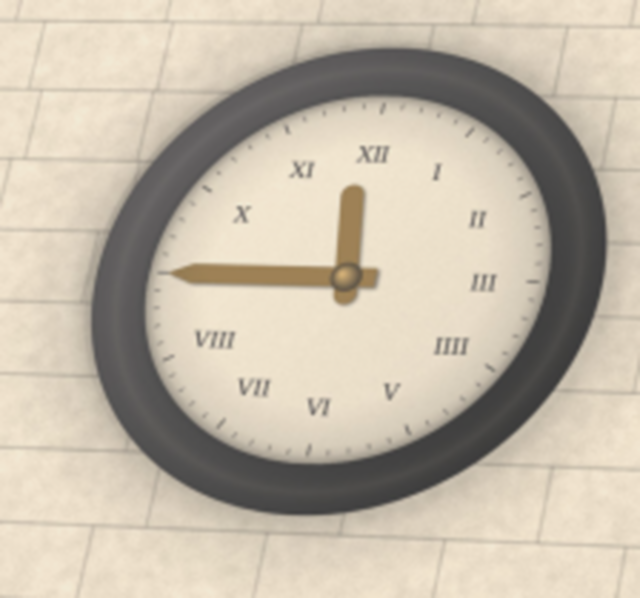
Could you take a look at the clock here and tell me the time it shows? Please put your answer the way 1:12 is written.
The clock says 11:45
